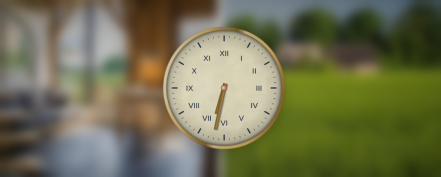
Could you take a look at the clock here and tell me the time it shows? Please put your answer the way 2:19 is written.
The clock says 6:32
